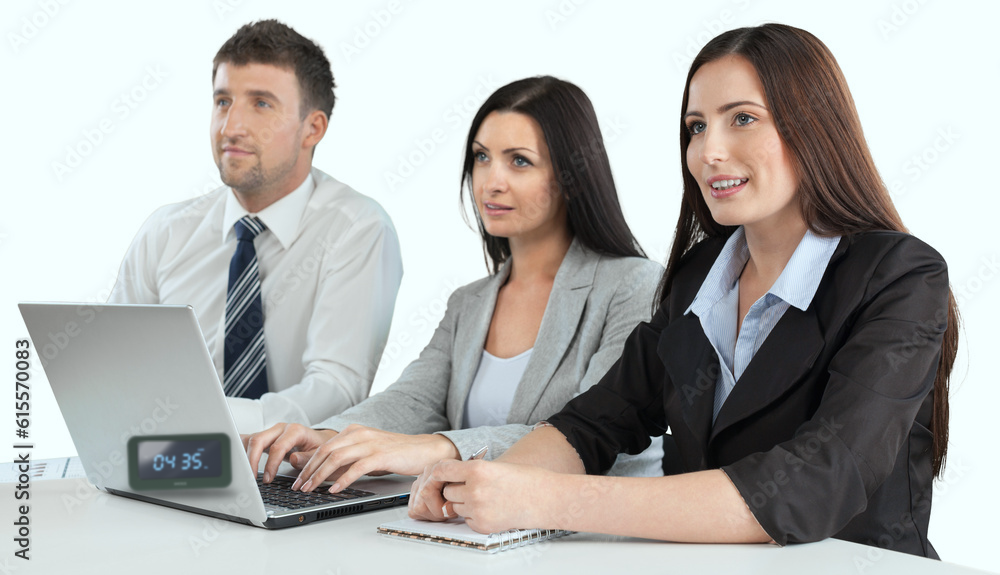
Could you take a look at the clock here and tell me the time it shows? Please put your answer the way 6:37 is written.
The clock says 4:35
